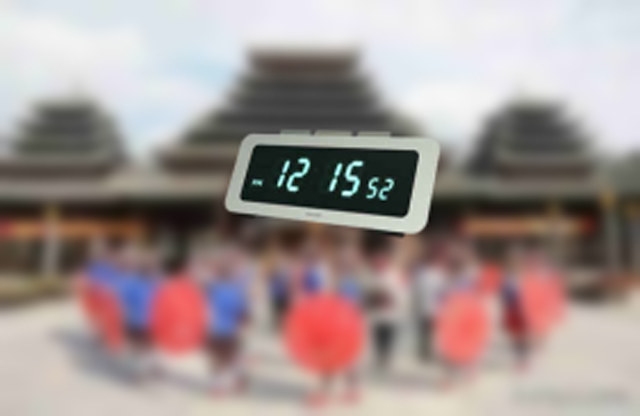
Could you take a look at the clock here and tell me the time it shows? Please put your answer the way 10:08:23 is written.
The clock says 12:15:52
